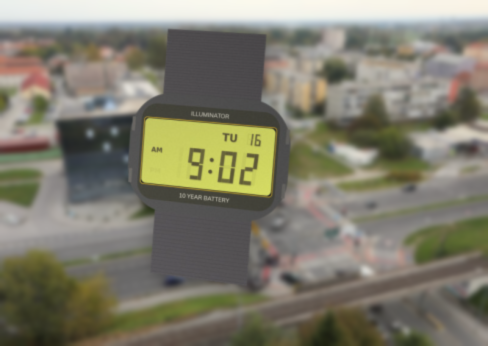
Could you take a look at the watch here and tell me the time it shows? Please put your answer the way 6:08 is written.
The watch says 9:02
